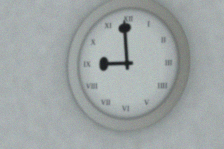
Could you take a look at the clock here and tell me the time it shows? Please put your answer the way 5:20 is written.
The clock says 8:59
